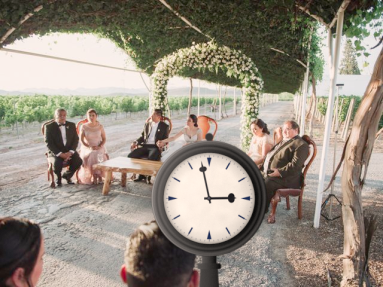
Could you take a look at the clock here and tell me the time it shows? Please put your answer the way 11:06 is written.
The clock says 2:58
